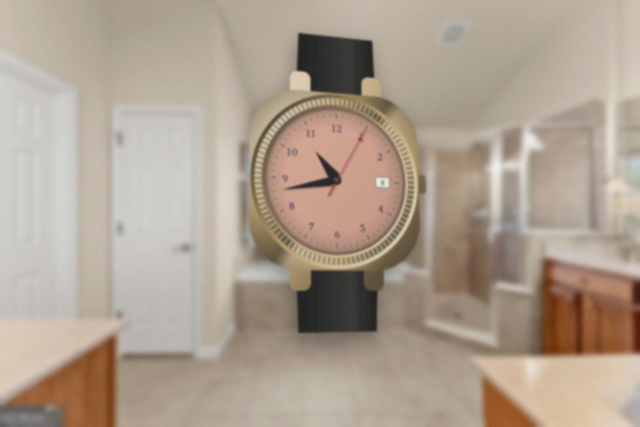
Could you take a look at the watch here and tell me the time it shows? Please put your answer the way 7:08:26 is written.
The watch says 10:43:05
